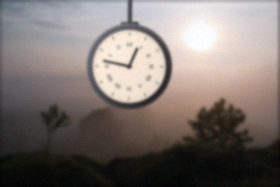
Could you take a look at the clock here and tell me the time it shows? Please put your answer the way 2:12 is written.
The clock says 12:47
